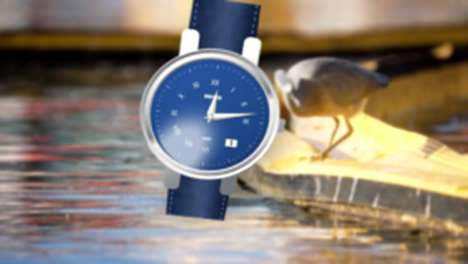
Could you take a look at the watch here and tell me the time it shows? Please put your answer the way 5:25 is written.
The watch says 12:13
